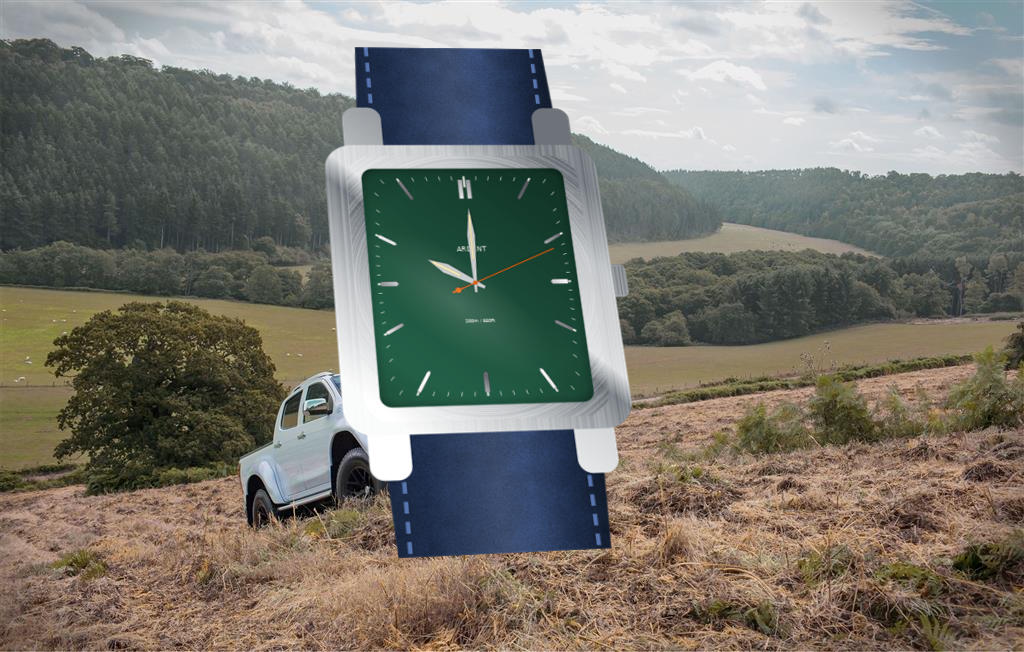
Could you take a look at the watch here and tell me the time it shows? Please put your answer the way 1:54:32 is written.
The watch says 10:00:11
